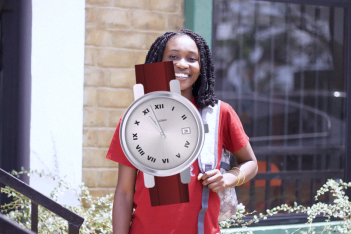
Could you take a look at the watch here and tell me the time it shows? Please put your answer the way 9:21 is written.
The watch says 10:57
